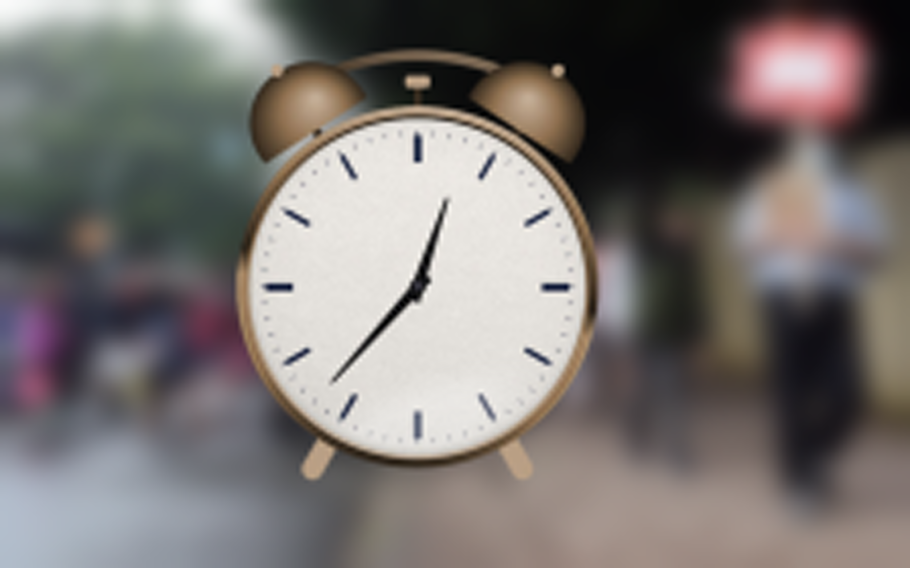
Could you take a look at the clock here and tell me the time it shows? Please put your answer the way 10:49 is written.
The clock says 12:37
